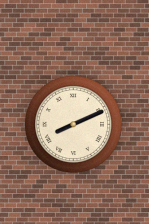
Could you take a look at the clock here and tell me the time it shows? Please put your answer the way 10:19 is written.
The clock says 8:11
